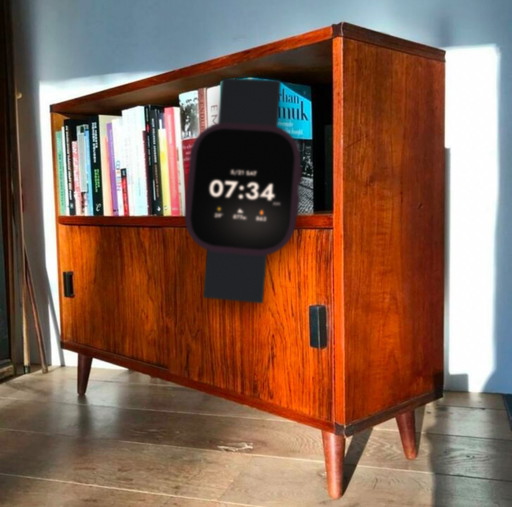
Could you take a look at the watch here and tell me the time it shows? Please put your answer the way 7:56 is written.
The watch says 7:34
